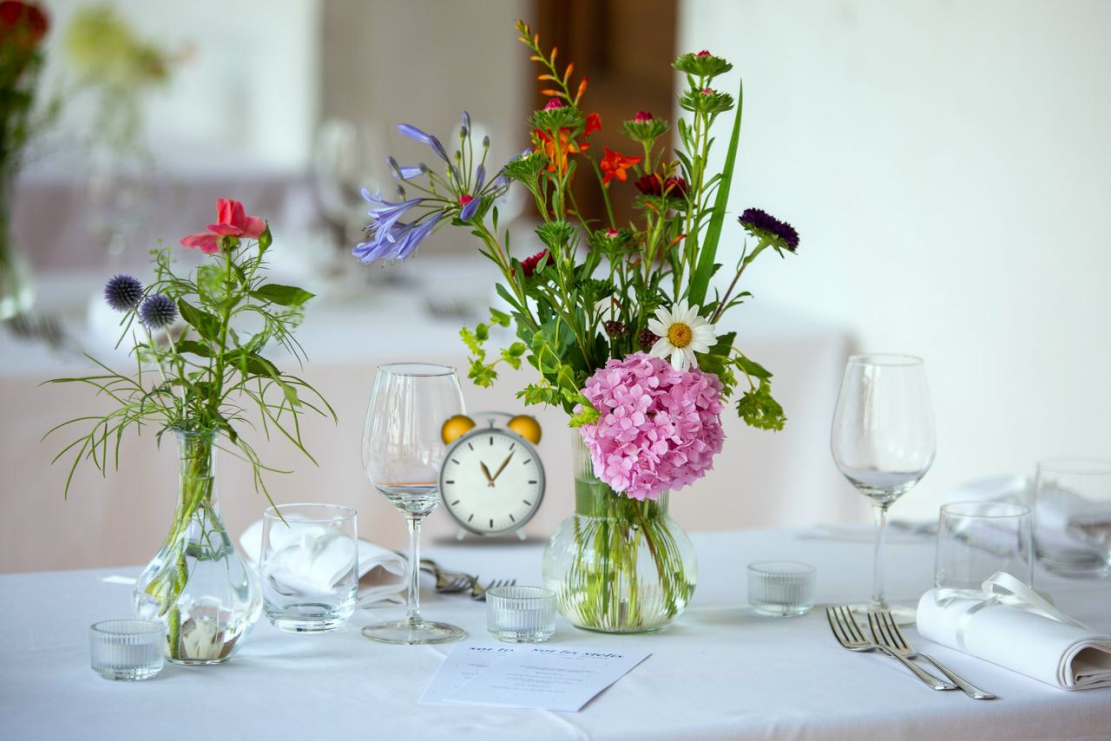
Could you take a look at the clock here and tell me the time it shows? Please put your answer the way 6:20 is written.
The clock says 11:06
